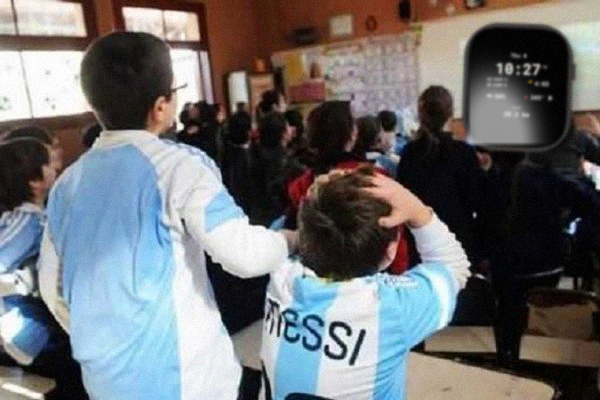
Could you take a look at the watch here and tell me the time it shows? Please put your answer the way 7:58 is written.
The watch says 10:27
